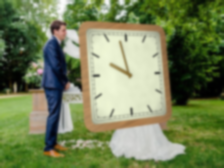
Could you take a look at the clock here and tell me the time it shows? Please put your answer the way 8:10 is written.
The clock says 9:58
